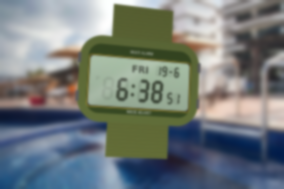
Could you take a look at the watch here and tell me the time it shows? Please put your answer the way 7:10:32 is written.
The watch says 6:38:51
